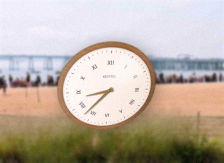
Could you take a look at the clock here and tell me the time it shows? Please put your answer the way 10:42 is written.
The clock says 8:37
